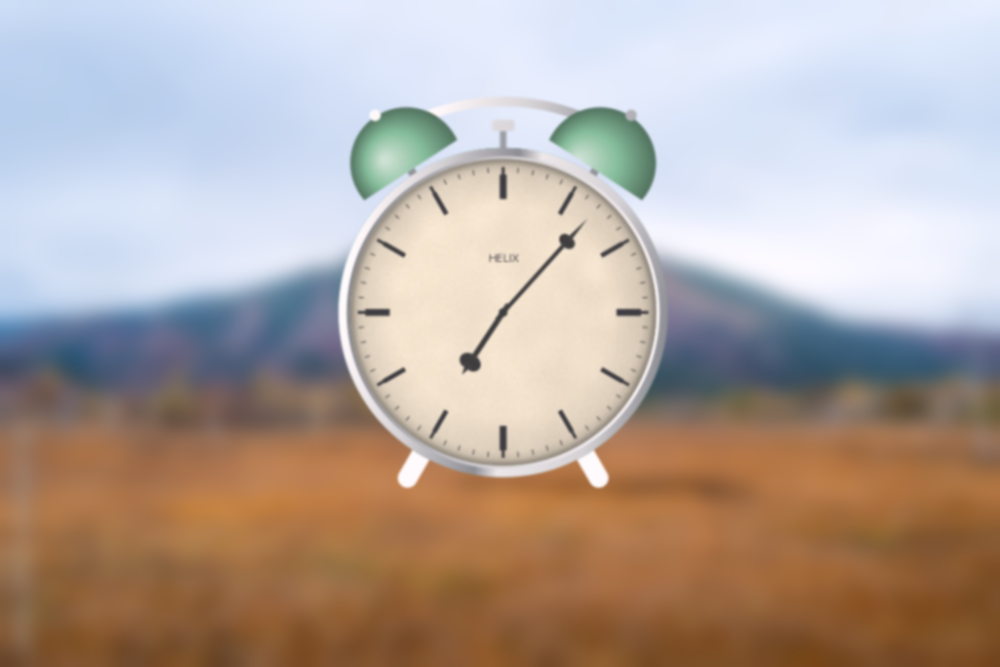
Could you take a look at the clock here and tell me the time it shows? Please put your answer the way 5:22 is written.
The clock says 7:07
